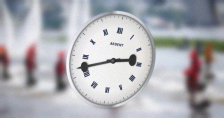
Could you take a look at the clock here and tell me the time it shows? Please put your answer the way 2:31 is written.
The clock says 2:42
